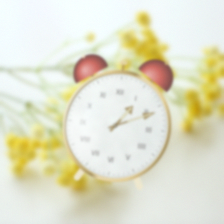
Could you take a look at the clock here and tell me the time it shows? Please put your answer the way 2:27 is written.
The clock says 1:11
